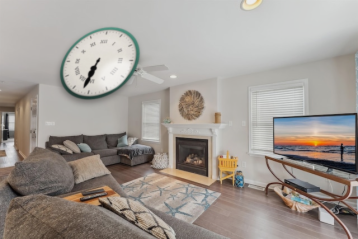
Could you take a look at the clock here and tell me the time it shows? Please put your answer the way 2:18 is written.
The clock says 6:32
